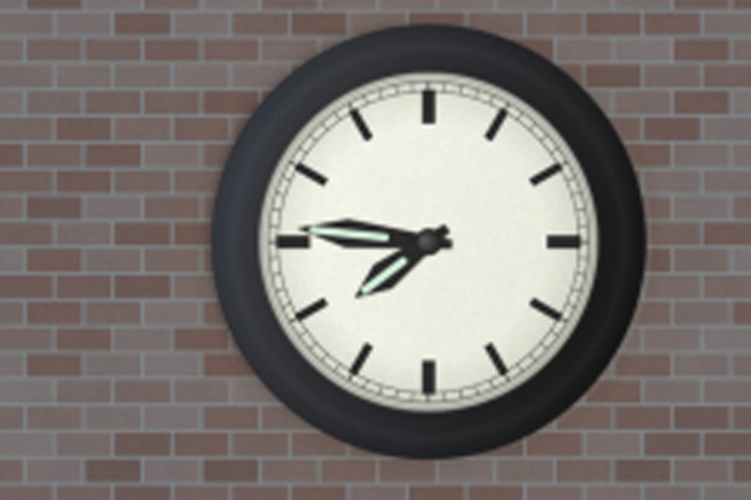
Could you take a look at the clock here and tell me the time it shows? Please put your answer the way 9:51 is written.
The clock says 7:46
